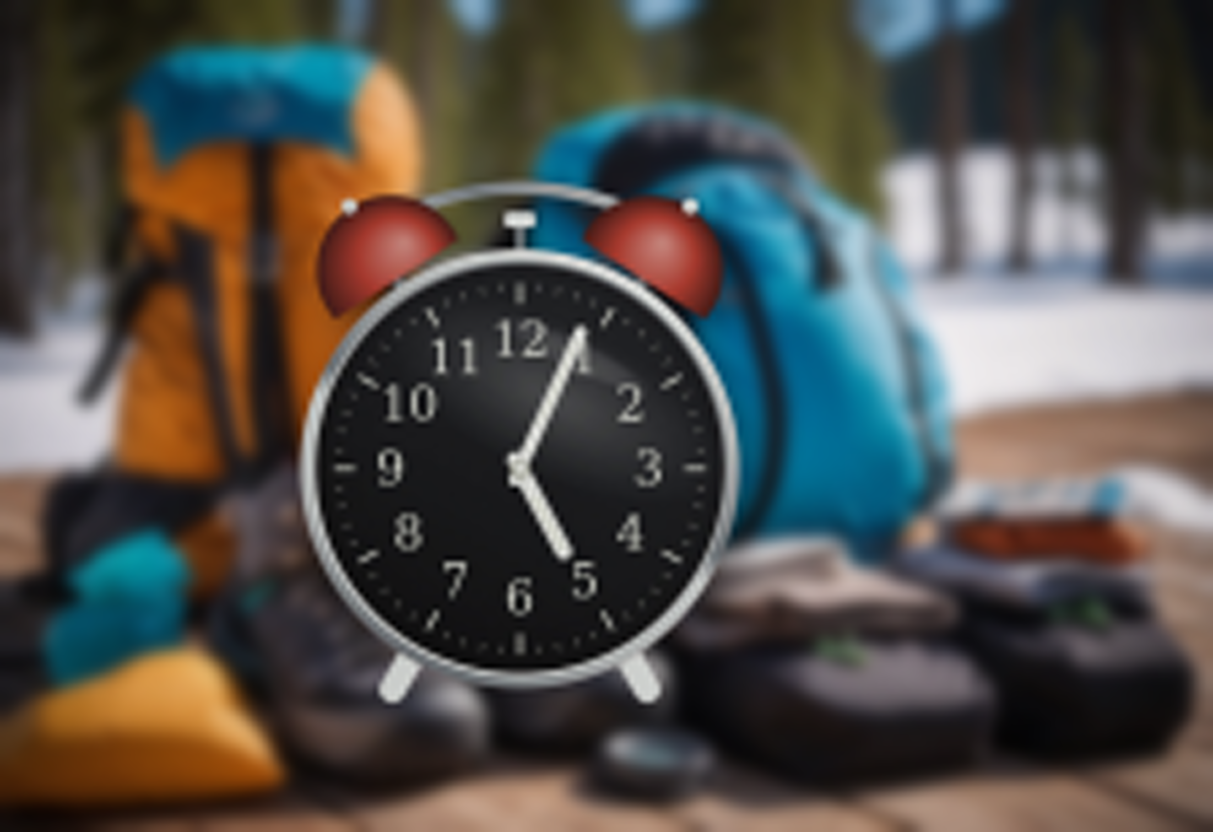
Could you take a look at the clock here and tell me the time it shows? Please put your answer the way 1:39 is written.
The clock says 5:04
